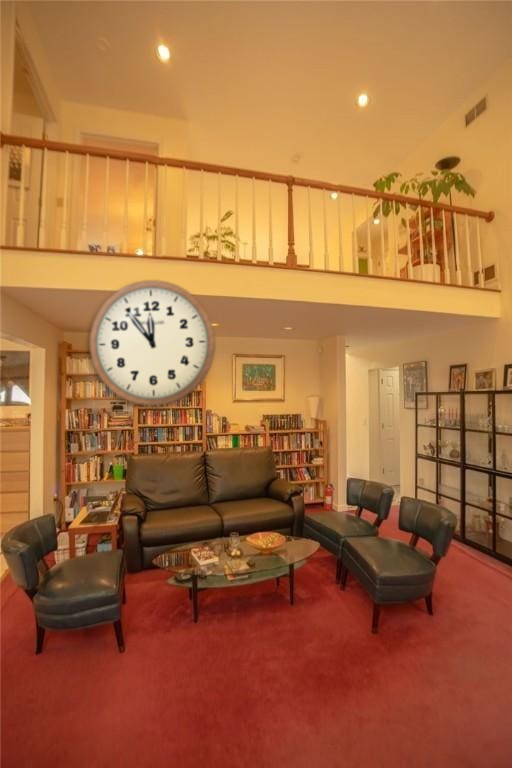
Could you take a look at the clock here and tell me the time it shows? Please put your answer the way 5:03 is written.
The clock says 11:54
